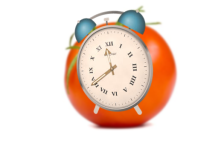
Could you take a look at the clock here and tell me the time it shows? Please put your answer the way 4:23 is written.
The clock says 11:40
